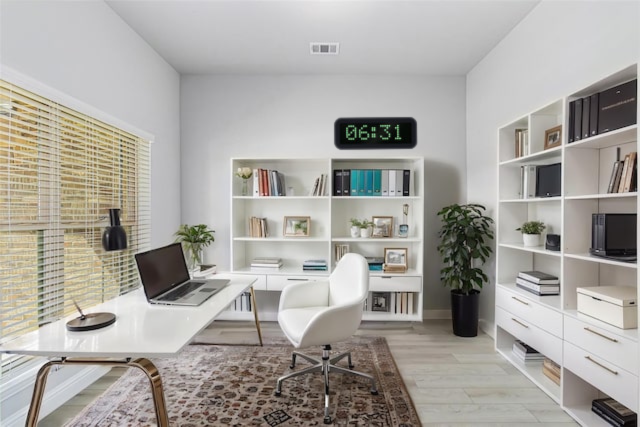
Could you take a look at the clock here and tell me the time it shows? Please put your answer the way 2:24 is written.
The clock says 6:31
